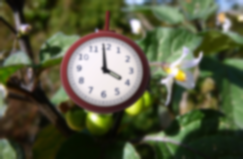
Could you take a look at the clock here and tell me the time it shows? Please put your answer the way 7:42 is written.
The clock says 3:59
